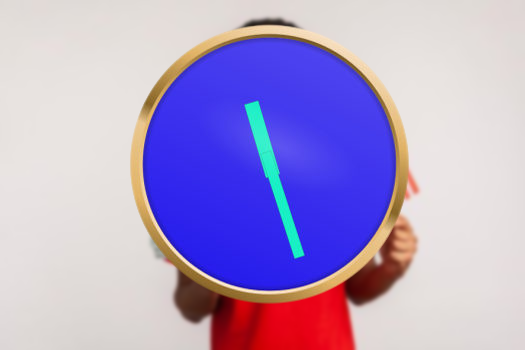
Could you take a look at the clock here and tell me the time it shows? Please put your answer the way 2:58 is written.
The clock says 11:27
